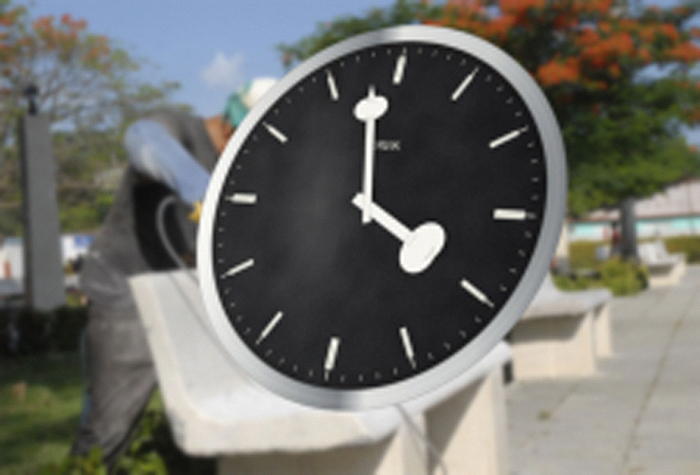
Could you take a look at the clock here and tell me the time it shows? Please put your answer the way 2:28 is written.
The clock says 3:58
